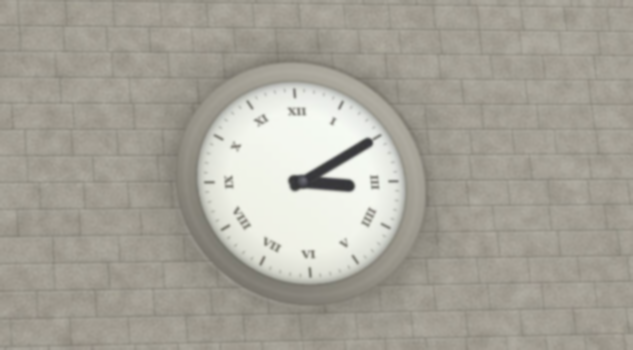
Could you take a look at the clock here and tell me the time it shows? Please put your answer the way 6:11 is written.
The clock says 3:10
